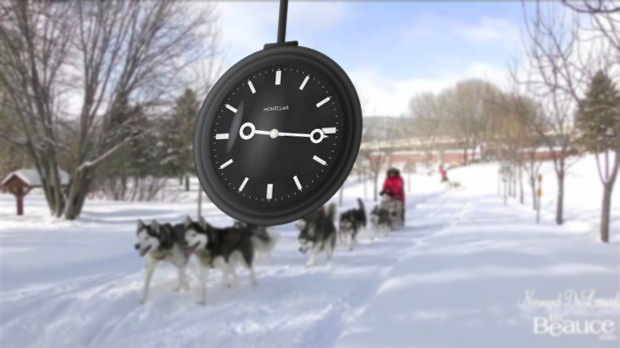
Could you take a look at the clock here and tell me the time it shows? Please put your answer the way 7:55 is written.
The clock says 9:16
